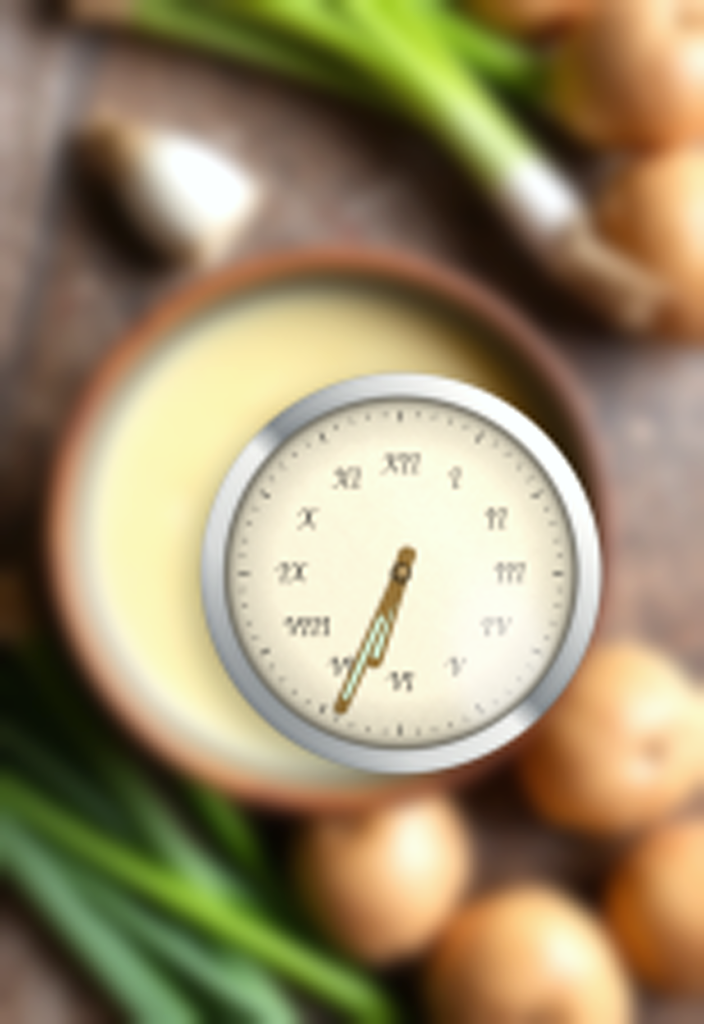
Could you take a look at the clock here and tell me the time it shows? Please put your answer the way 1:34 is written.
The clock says 6:34
